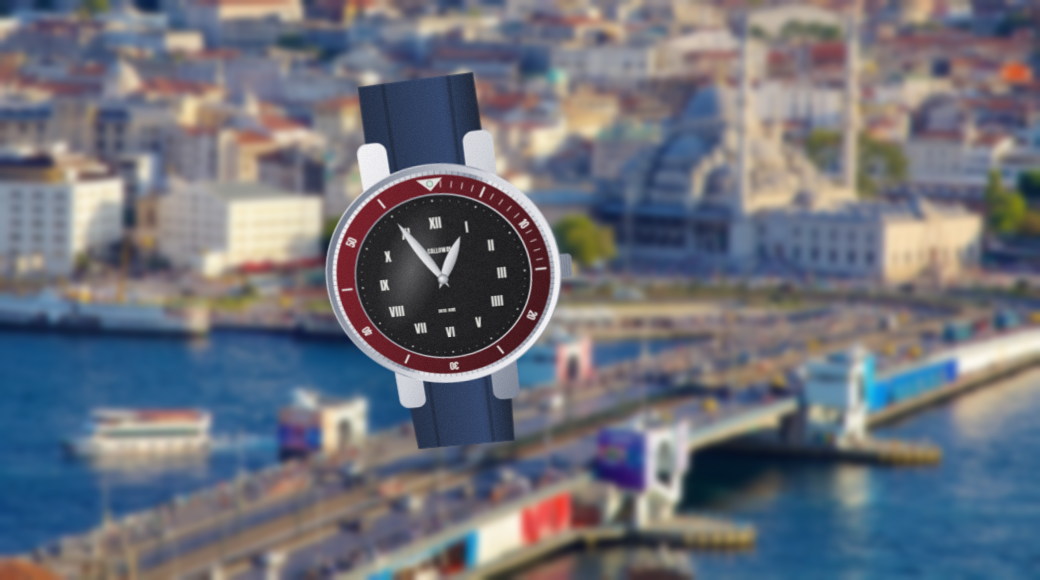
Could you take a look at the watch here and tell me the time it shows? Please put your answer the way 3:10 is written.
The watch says 12:55
